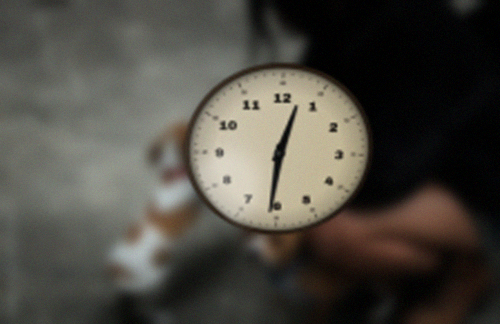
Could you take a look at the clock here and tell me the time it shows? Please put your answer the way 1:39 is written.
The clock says 12:31
